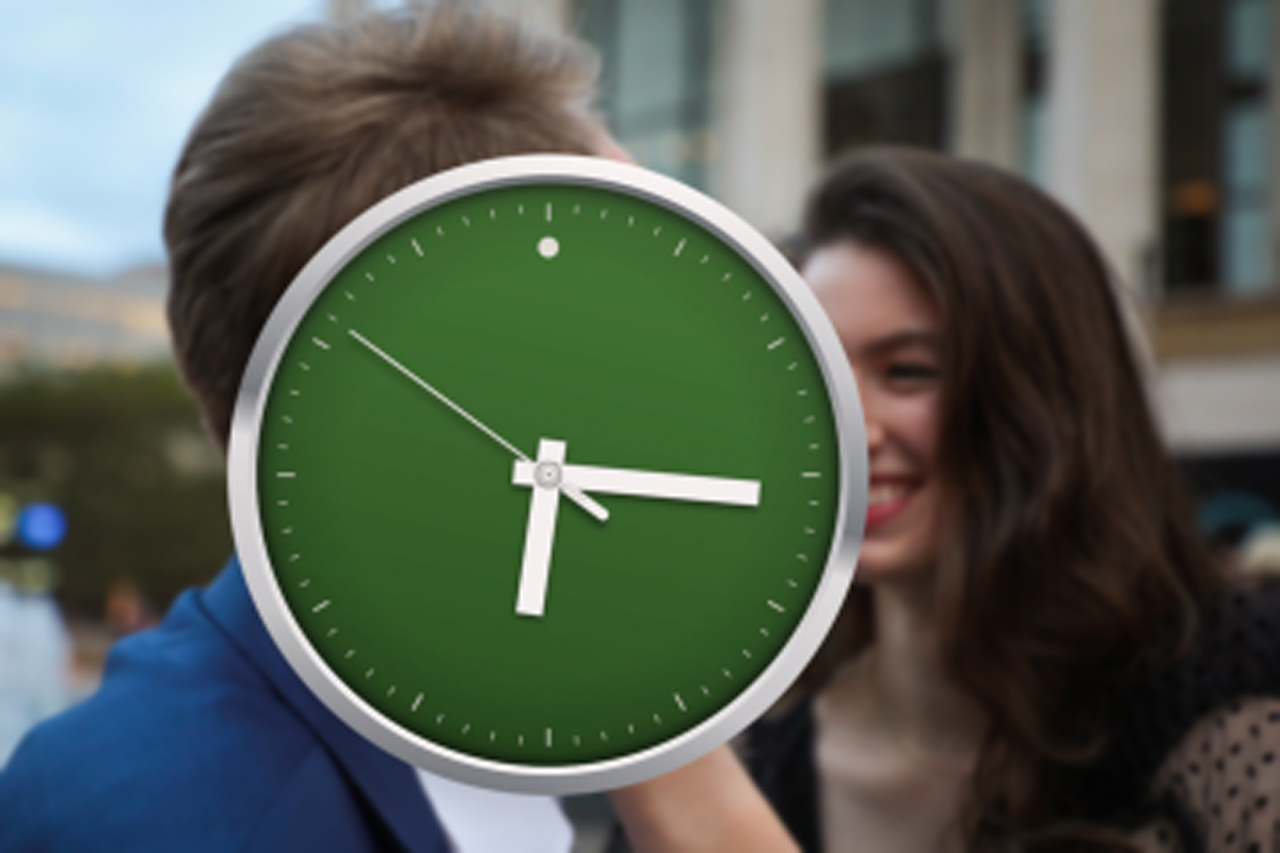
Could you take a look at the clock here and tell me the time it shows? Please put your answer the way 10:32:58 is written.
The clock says 6:15:51
